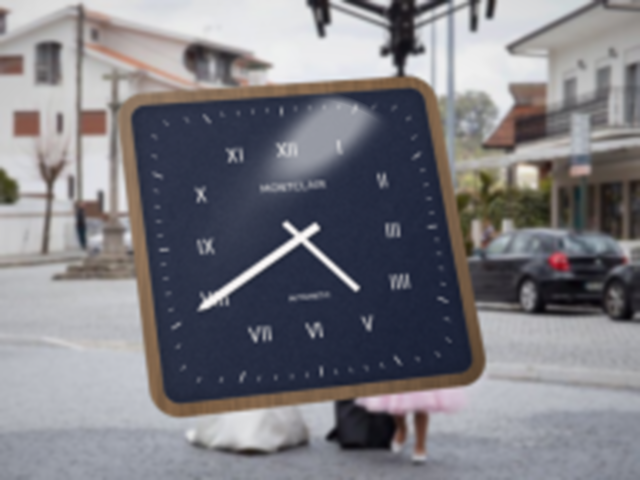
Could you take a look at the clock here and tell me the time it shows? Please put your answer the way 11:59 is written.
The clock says 4:40
